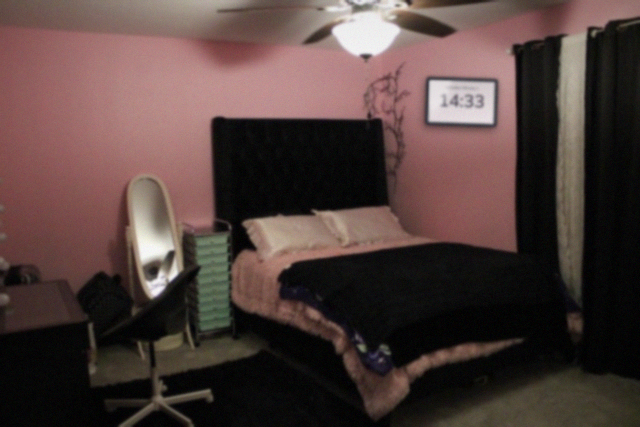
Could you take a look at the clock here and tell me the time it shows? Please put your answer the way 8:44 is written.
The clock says 14:33
